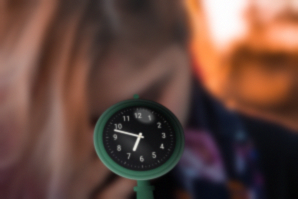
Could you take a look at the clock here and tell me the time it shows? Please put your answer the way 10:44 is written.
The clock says 6:48
